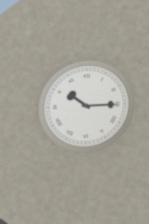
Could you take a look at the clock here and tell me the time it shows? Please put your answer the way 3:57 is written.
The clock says 10:15
